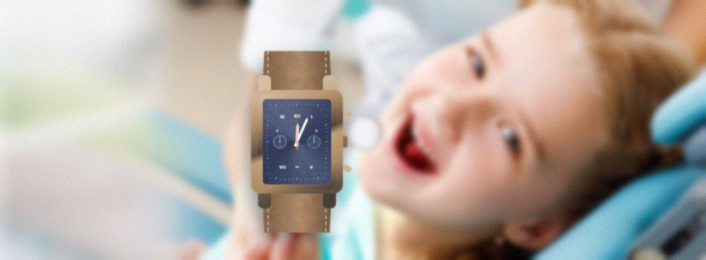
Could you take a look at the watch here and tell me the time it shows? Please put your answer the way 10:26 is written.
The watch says 12:04
